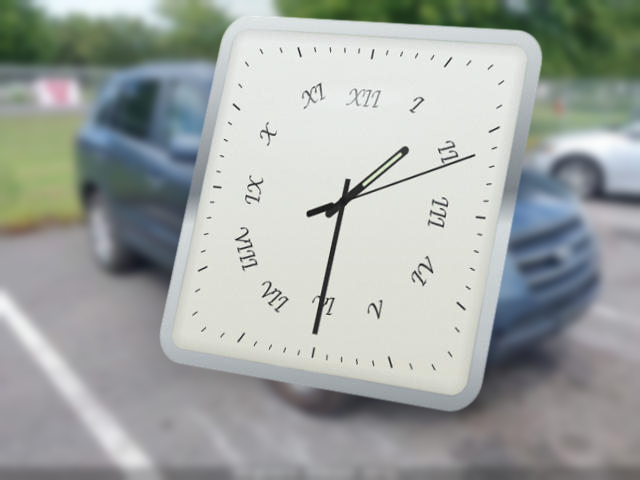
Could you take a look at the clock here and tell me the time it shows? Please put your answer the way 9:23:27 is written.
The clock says 1:30:11
